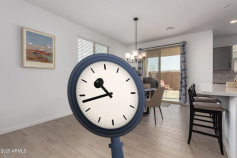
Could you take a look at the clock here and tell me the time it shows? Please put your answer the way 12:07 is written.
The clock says 10:43
